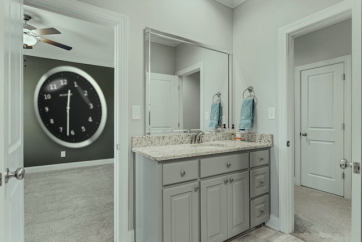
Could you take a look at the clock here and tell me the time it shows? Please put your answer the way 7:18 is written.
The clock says 12:32
